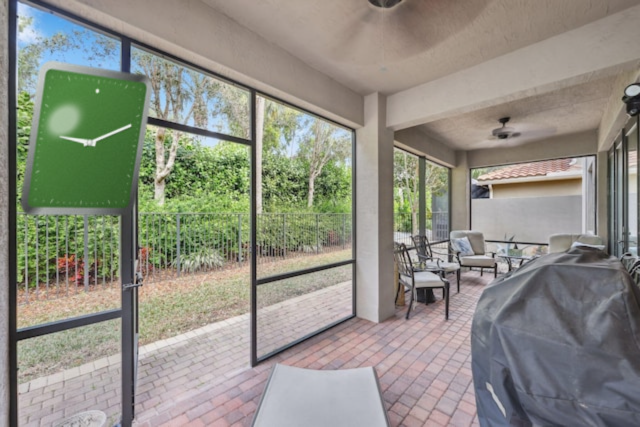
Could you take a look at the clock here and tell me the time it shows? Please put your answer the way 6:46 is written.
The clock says 9:11
